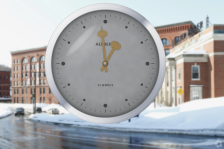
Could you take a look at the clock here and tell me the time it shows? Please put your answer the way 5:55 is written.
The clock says 12:59
